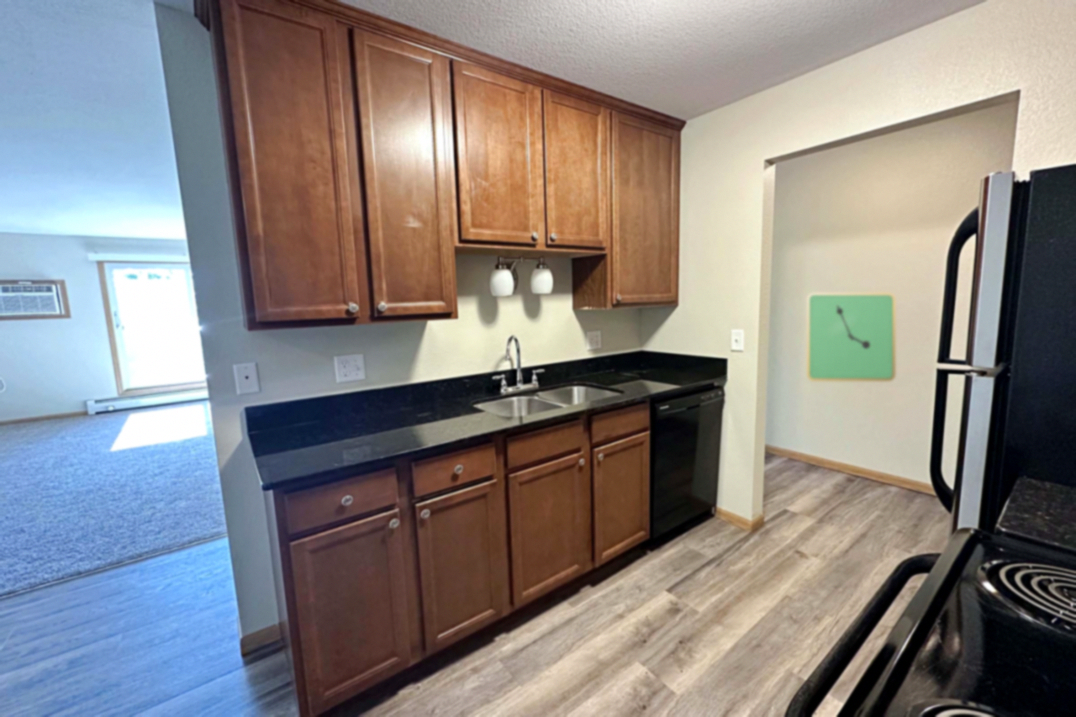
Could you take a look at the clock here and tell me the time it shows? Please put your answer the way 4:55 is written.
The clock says 3:56
